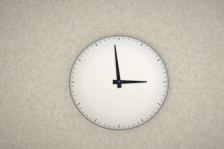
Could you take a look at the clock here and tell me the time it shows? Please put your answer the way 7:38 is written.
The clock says 2:59
